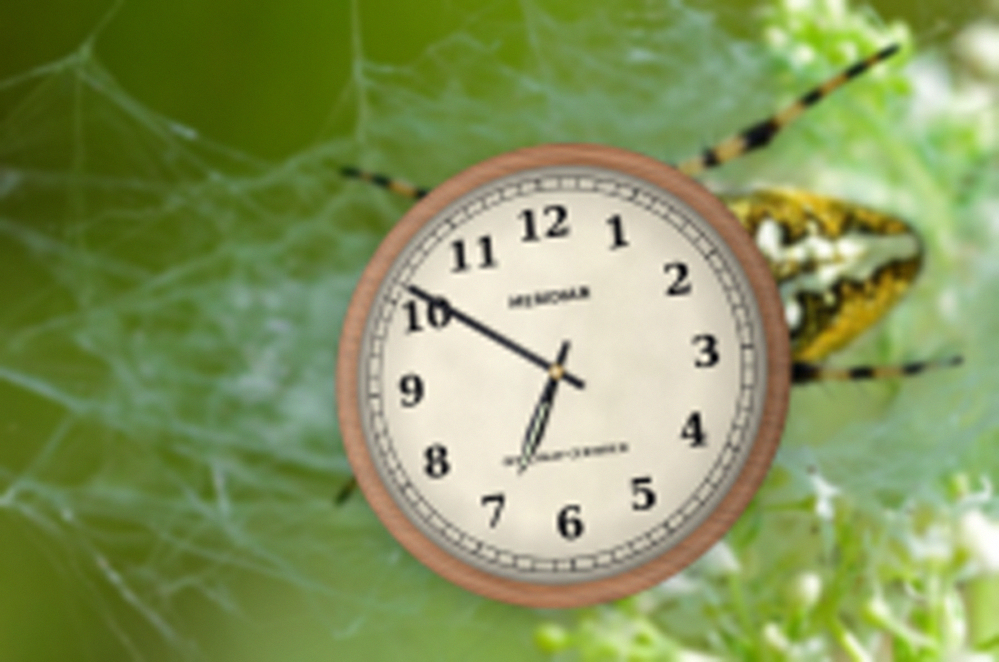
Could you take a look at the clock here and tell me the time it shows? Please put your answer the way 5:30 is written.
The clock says 6:51
